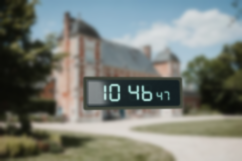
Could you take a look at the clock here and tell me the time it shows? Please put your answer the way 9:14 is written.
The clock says 10:46
